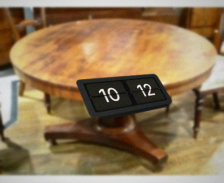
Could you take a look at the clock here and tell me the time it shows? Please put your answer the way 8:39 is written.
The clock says 10:12
